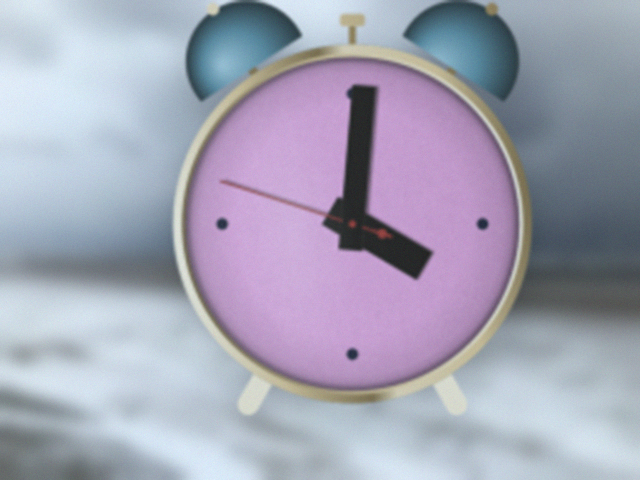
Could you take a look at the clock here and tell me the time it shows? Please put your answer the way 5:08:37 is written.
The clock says 4:00:48
